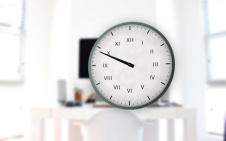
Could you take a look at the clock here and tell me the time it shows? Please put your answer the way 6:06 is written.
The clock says 9:49
